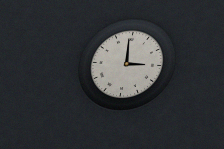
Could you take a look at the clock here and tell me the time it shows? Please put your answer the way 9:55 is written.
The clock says 2:59
